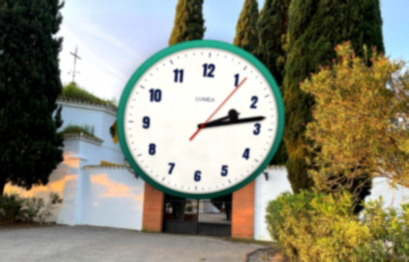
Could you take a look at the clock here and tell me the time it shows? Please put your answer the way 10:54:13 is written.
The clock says 2:13:06
